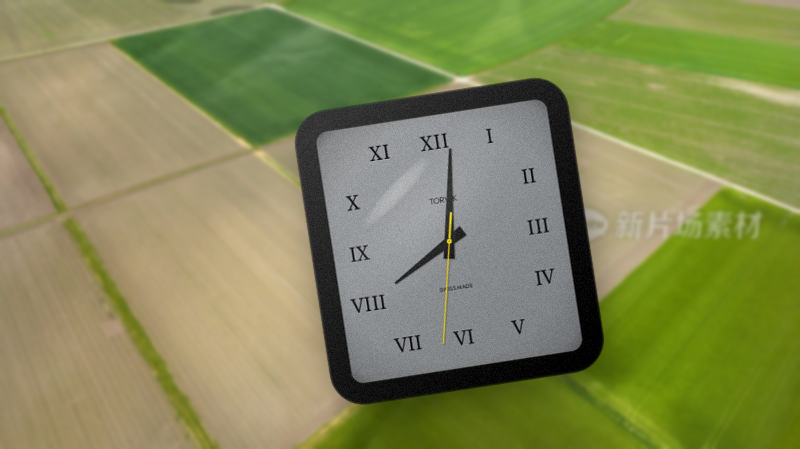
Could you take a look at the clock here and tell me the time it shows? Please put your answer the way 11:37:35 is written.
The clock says 8:01:32
